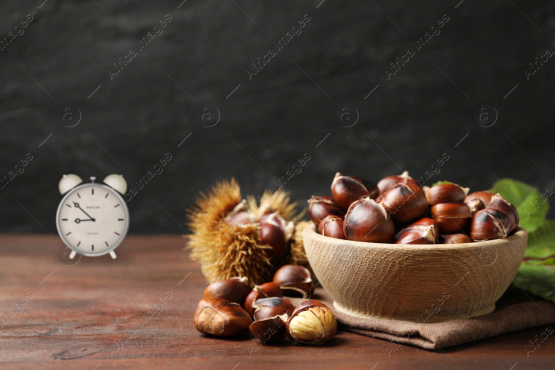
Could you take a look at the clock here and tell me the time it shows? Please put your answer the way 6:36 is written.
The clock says 8:52
